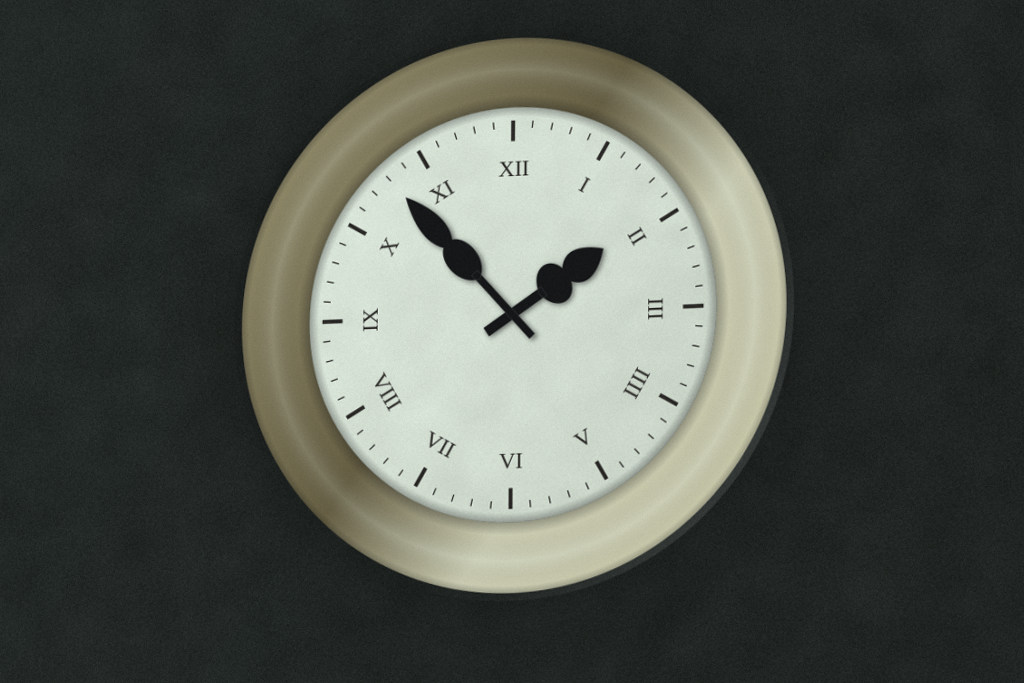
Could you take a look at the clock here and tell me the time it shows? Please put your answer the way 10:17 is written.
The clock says 1:53
